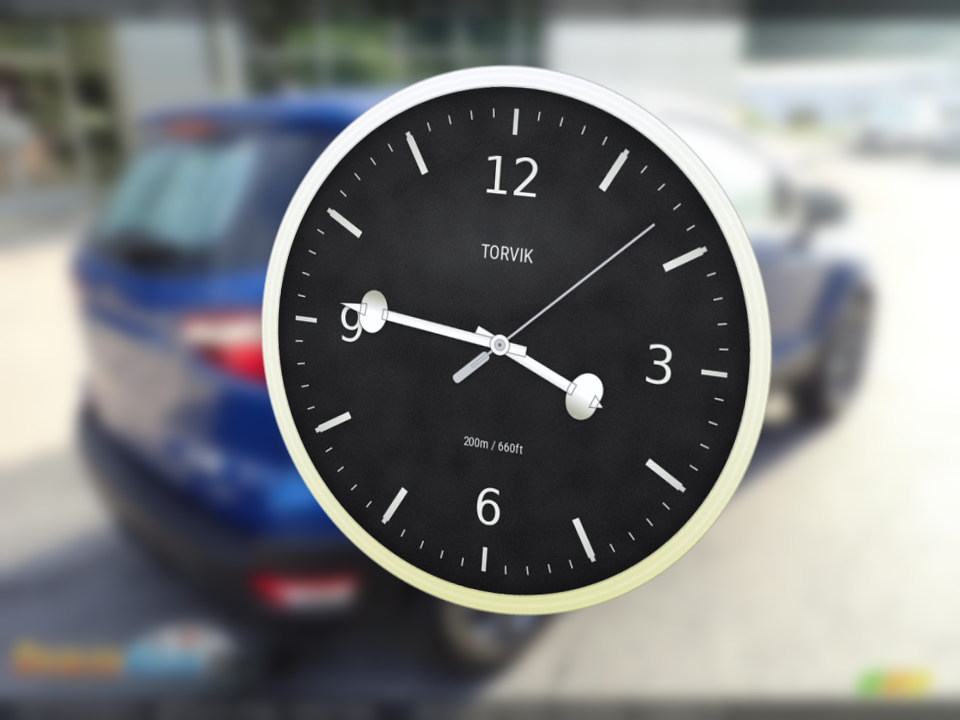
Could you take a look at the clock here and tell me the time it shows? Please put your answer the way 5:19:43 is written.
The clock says 3:46:08
